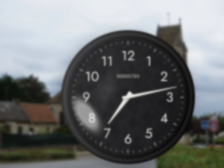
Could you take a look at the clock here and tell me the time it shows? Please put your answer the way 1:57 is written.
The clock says 7:13
